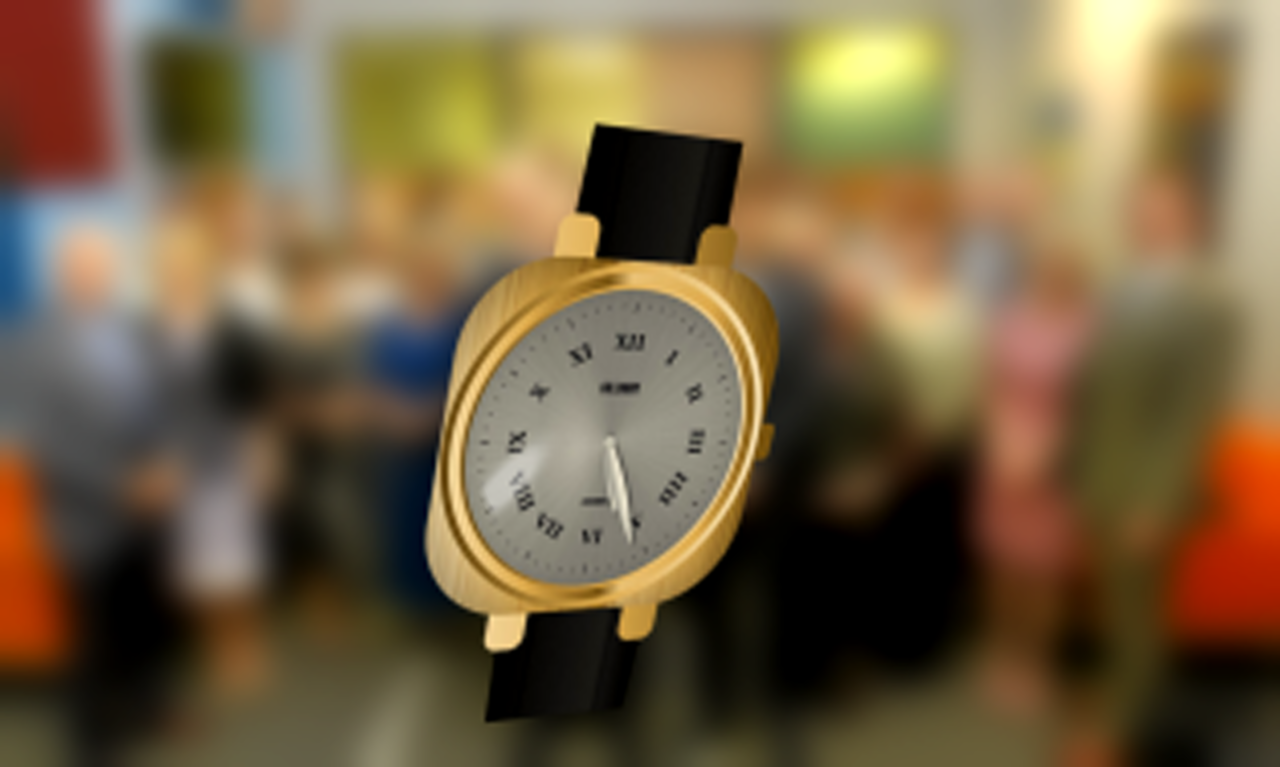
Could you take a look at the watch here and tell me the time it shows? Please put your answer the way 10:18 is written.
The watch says 5:26
